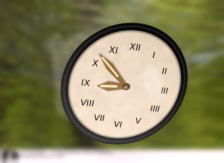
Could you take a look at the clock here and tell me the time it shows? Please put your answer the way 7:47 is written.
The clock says 8:52
